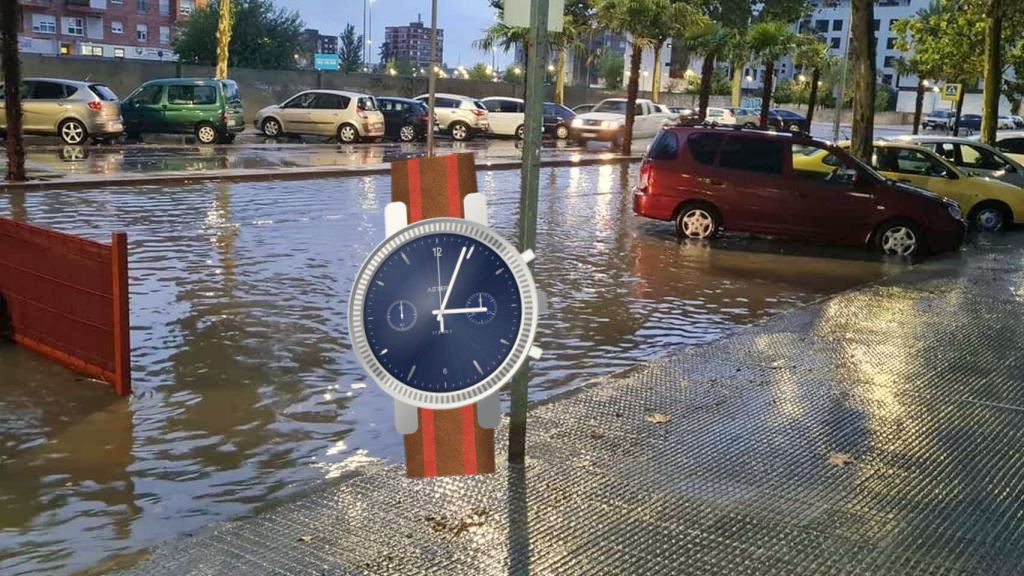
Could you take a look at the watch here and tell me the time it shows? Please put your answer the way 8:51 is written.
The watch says 3:04
